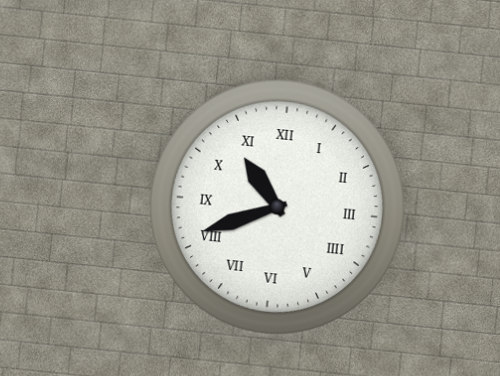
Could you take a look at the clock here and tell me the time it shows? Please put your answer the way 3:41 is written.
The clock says 10:41
